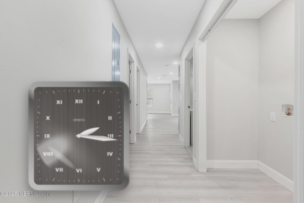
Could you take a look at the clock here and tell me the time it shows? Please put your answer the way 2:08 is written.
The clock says 2:16
